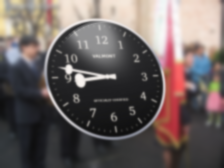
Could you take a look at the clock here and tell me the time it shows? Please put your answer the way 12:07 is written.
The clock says 8:47
